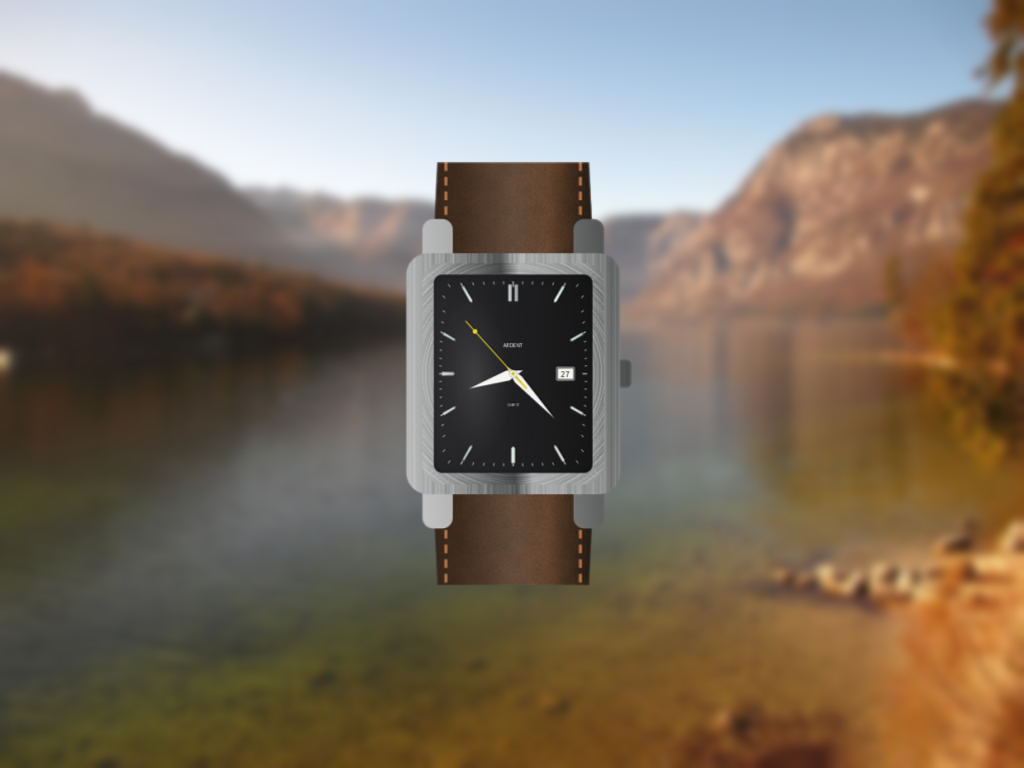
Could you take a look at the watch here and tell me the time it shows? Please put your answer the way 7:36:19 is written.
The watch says 8:22:53
